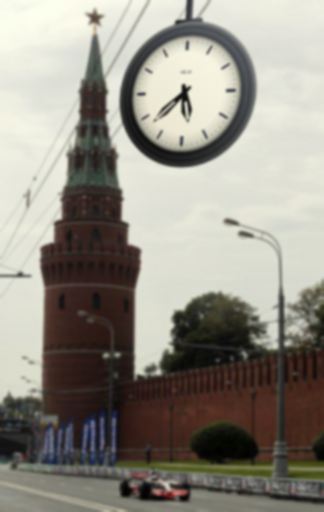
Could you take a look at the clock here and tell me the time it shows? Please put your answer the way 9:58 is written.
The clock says 5:38
